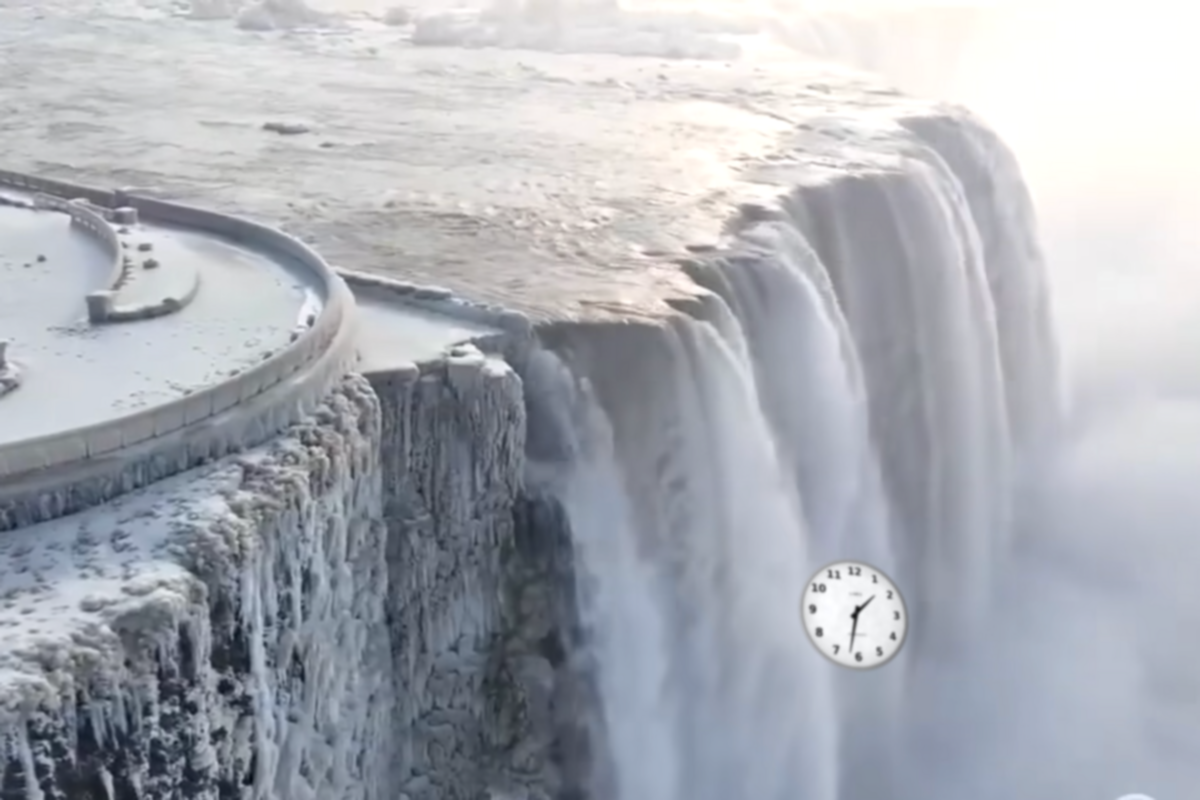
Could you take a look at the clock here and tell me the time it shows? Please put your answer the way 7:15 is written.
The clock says 1:32
